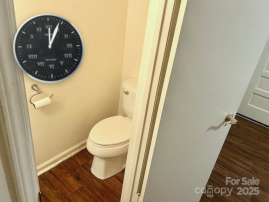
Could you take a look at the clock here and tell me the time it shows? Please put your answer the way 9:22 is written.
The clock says 12:04
